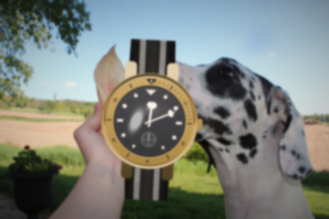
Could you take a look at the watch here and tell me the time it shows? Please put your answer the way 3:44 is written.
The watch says 12:11
